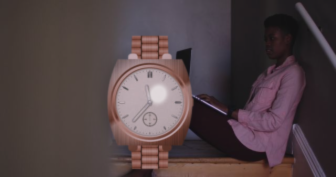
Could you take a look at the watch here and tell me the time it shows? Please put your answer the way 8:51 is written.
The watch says 11:37
